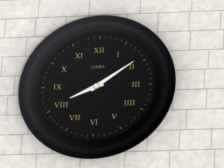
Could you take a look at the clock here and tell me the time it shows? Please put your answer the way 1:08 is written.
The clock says 8:09
